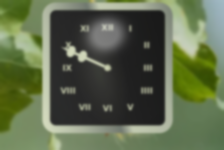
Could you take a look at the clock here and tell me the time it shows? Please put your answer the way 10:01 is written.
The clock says 9:49
